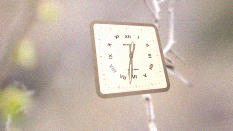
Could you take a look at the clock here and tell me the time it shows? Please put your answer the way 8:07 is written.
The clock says 12:32
